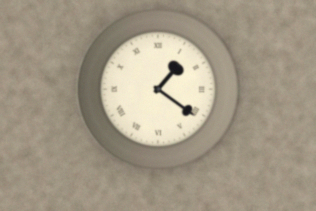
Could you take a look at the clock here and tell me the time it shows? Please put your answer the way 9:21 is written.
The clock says 1:21
